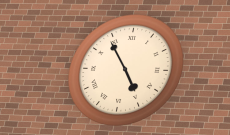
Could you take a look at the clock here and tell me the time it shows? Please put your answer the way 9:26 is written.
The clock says 4:54
